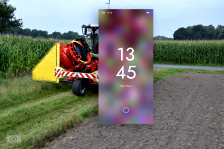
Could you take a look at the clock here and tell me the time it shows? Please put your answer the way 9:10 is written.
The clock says 13:45
